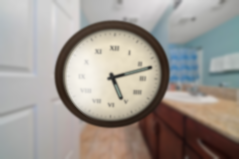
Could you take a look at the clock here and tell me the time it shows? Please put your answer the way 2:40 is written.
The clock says 5:12
